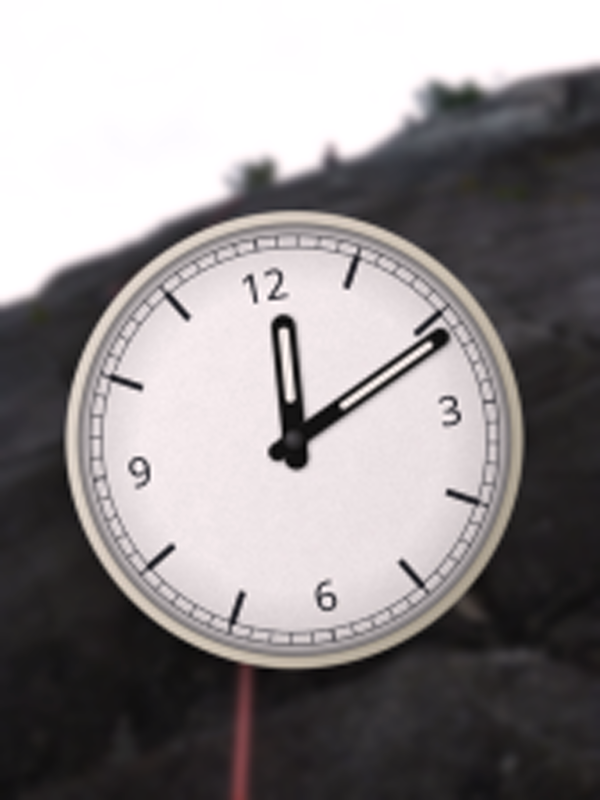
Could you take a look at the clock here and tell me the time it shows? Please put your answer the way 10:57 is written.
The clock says 12:11
